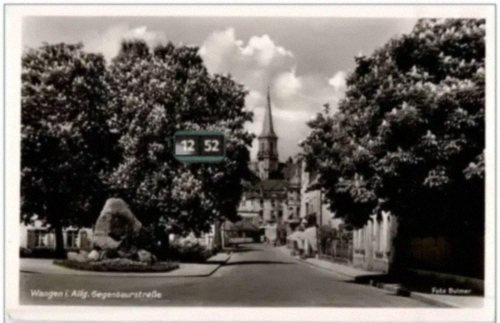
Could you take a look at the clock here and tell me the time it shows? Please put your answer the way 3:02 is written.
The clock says 12:52
